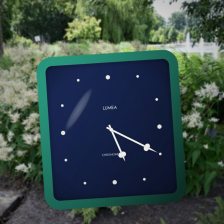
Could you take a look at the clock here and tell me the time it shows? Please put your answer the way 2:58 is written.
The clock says 5:20
